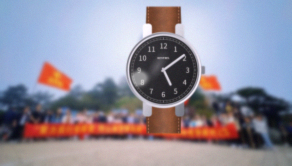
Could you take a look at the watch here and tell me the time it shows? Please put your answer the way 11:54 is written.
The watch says 5:09
